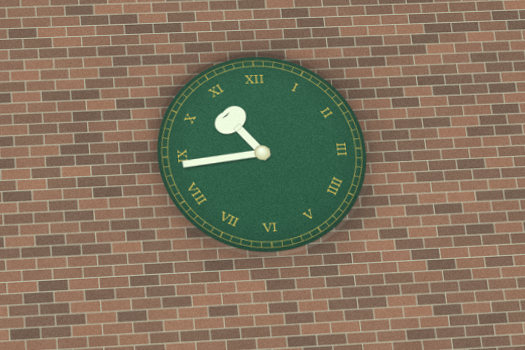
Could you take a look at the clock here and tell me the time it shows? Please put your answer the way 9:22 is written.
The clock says 10:44
